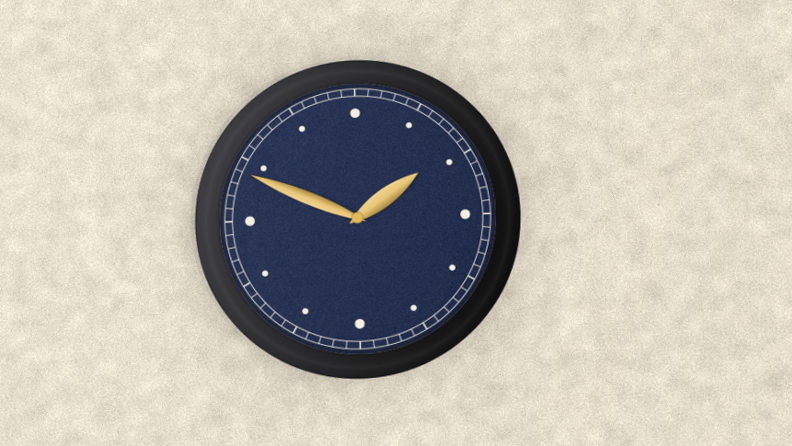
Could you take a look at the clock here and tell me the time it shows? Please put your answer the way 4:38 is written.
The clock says 1:49
